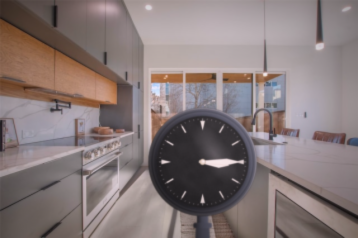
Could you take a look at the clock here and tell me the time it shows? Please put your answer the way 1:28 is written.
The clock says 3:15
